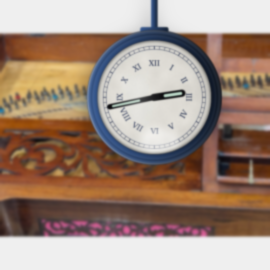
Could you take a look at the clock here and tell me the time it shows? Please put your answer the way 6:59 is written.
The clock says 2:43
